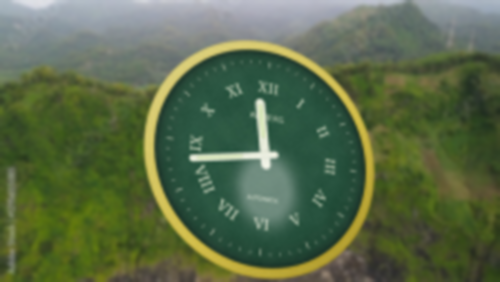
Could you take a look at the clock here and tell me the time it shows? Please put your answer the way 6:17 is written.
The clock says 11:43
